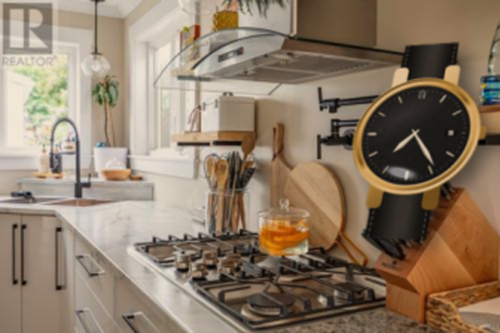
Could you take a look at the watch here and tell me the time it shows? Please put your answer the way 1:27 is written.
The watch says 7:24
